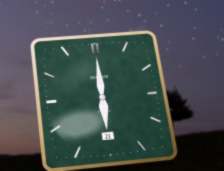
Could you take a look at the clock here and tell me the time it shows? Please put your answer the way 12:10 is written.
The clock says 6:00
